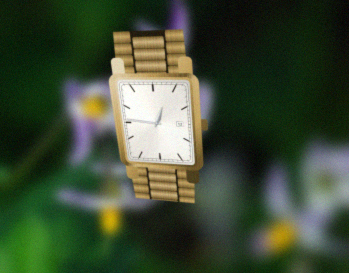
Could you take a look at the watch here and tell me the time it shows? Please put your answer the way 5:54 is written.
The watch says 12:46
